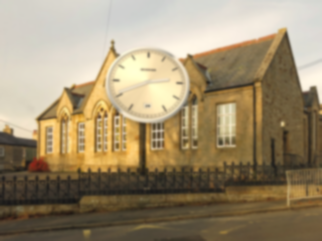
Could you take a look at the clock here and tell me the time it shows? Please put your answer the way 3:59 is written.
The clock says 2:41
